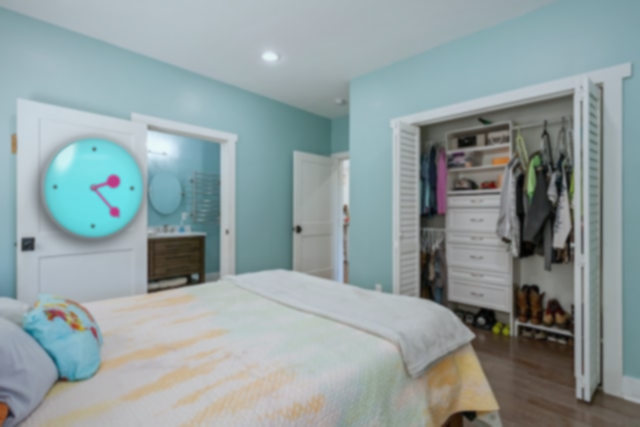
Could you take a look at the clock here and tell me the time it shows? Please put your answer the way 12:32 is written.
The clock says 2:23
